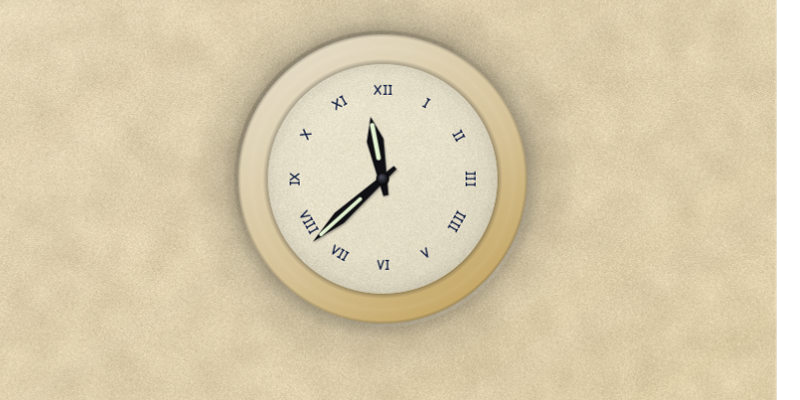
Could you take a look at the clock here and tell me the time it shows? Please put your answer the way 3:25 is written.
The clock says 11:38
